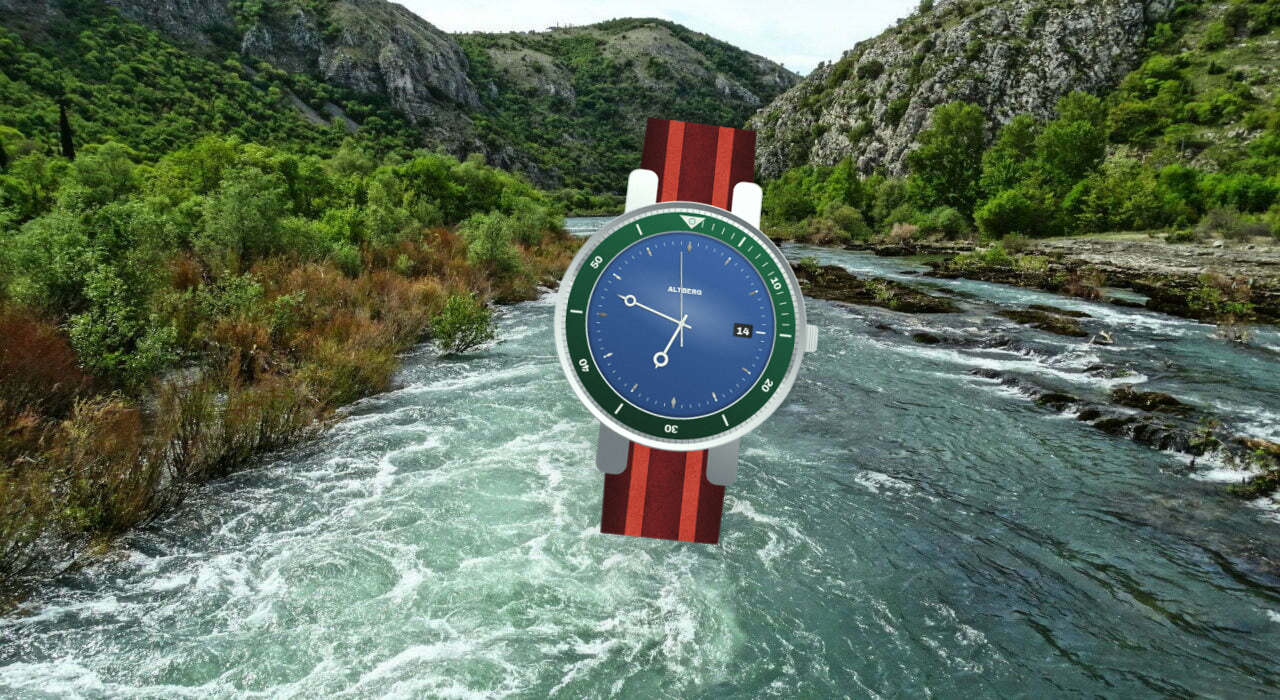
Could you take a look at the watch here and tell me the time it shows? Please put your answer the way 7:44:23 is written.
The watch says 6:47:59
